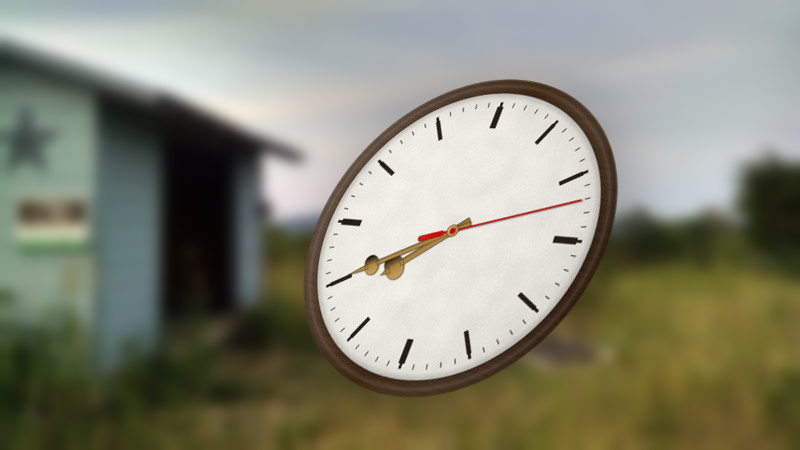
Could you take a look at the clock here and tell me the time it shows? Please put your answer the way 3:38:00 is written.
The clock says 7:40:12
